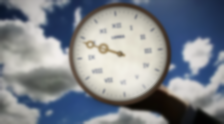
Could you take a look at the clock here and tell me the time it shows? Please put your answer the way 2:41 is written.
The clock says 9:49
